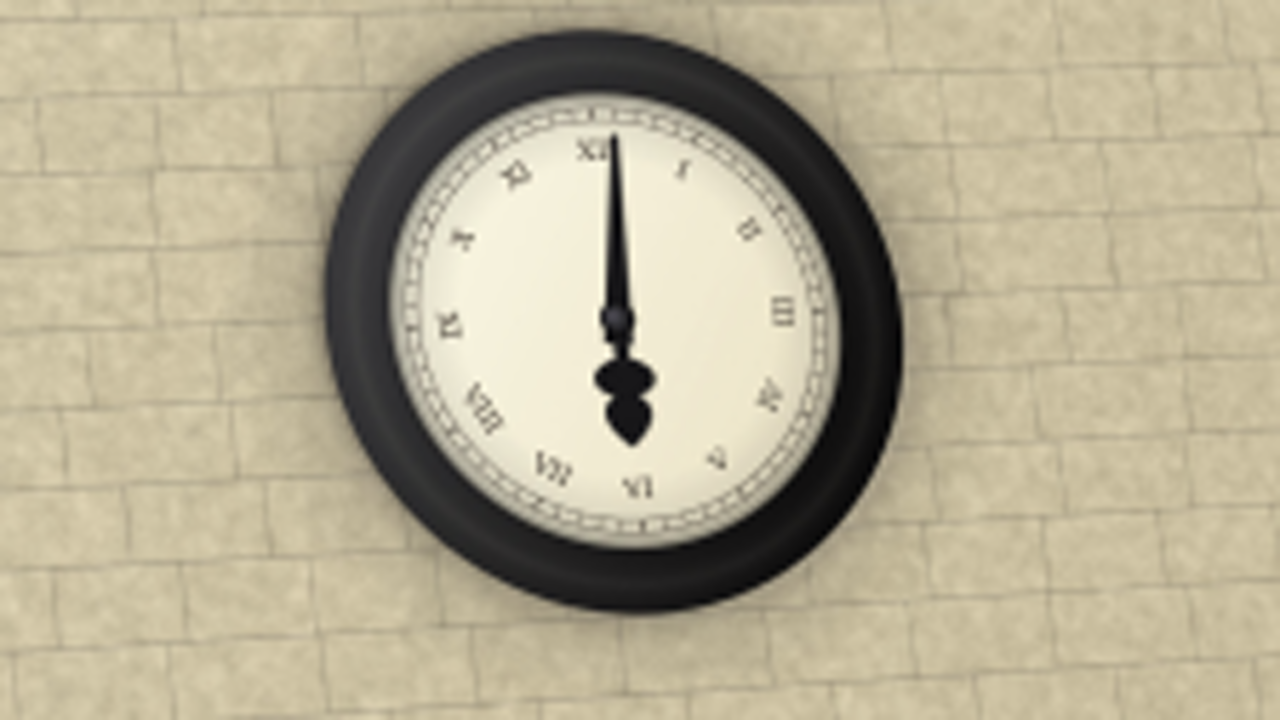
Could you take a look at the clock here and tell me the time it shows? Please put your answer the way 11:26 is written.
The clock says 6:01
